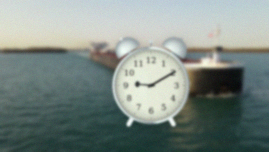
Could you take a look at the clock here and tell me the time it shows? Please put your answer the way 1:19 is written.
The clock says 9:10
